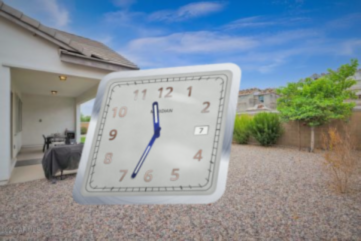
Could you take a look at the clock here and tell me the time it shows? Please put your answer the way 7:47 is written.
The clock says 11:33
